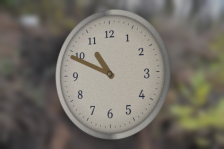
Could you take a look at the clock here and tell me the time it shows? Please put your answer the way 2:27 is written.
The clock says 10:49
